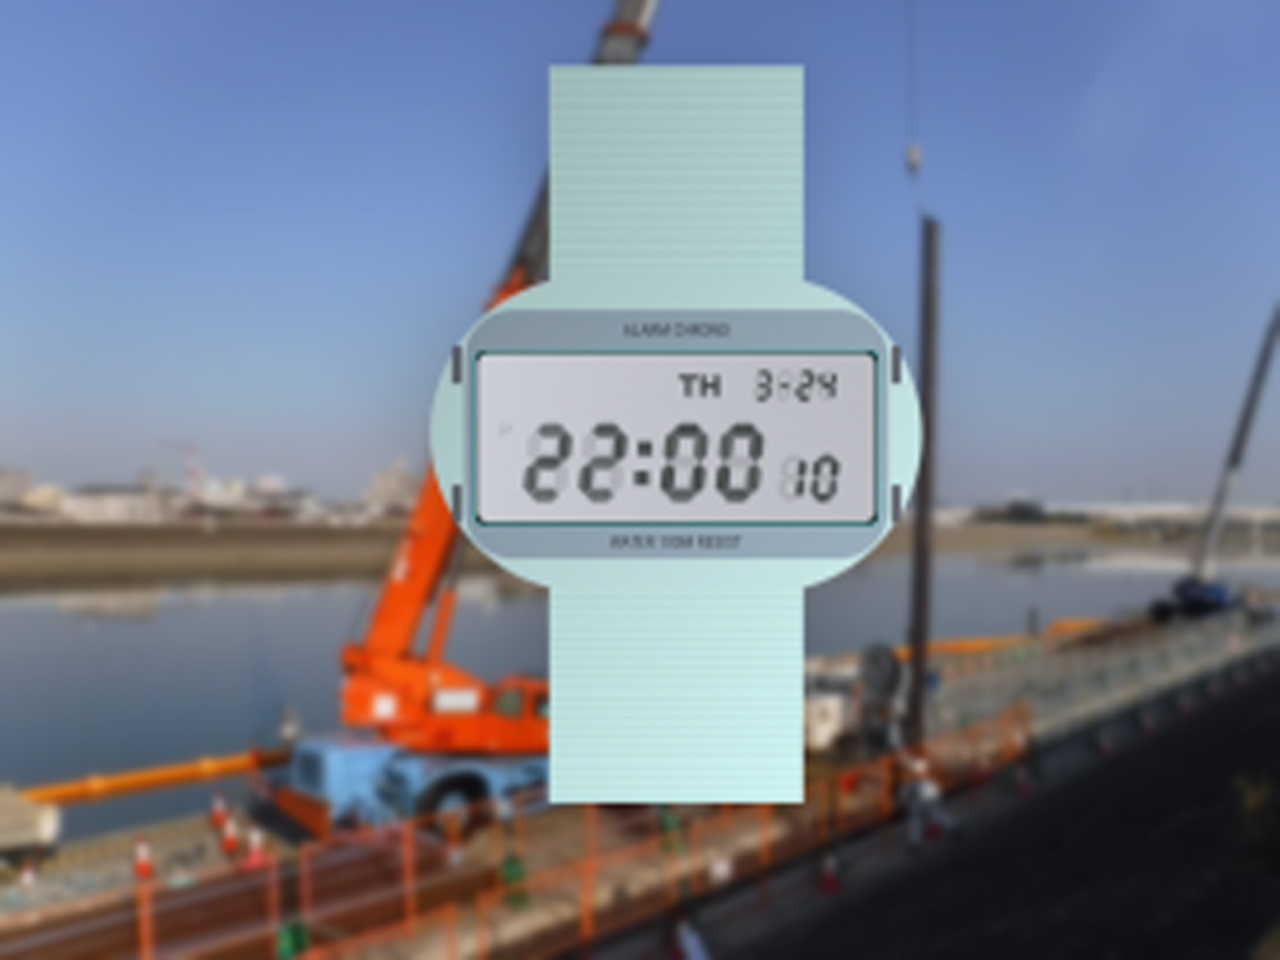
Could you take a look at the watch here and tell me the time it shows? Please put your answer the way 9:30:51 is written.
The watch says 22:00:10
